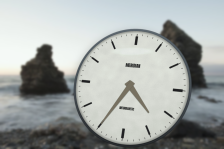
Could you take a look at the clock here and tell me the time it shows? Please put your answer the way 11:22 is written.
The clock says 4:35
